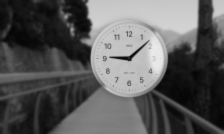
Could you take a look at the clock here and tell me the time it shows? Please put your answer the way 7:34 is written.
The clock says 9:08
